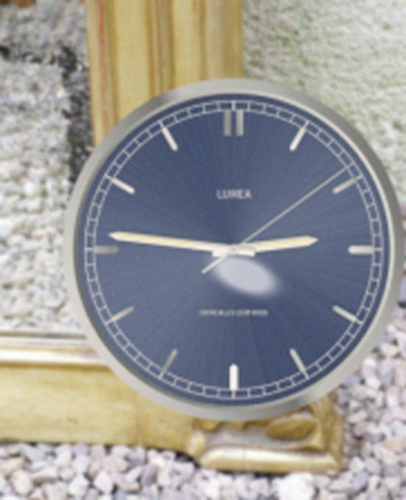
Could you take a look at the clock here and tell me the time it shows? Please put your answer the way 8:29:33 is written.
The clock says 2:46:09
